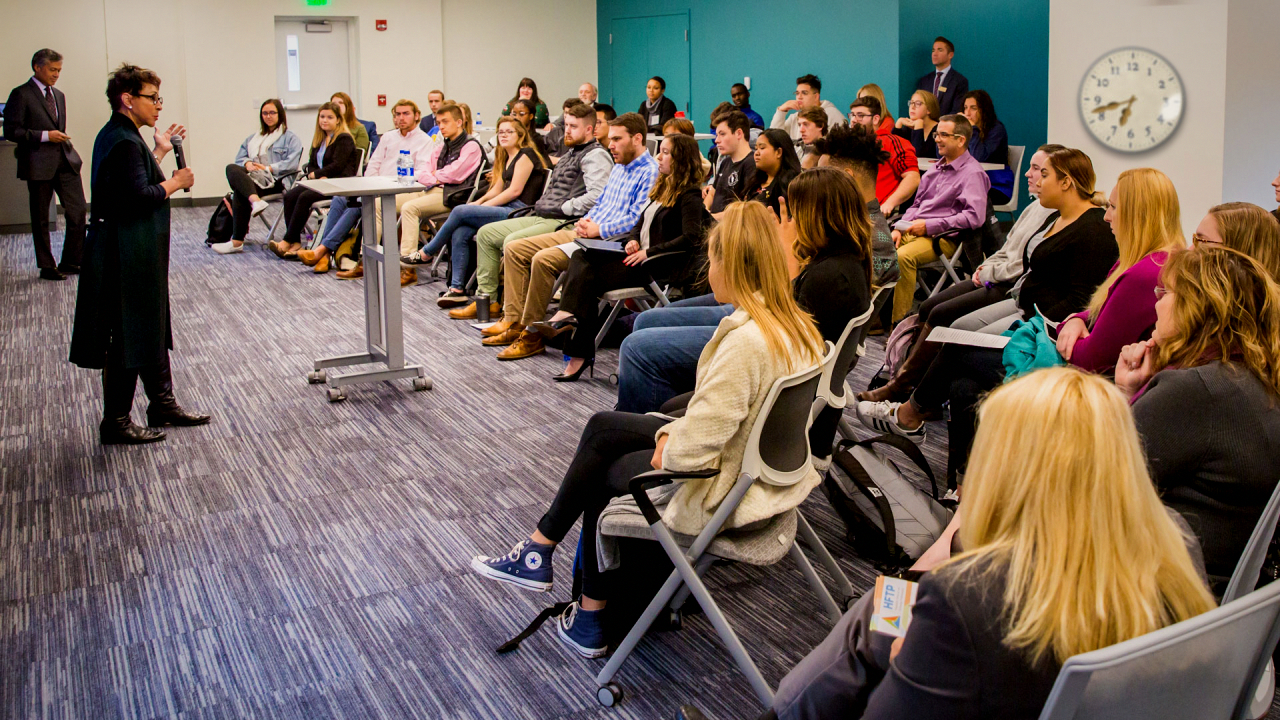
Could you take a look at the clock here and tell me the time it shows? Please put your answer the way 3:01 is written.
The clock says 6:42
